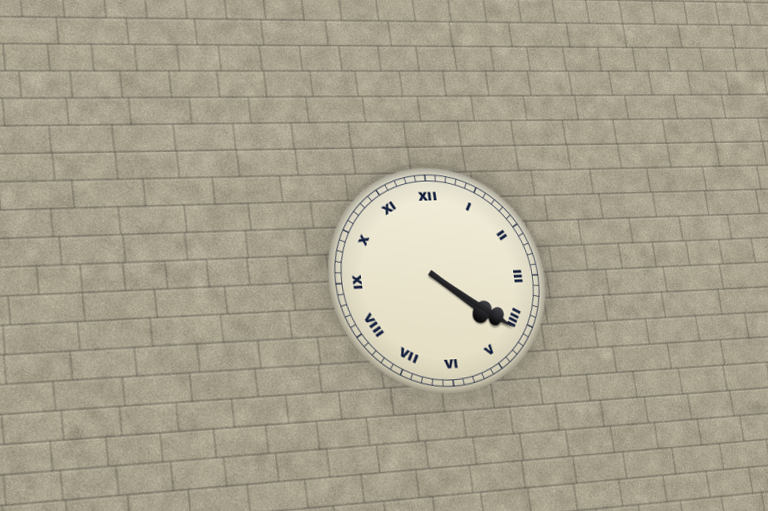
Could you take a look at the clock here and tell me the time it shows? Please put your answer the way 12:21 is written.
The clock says 4:21
